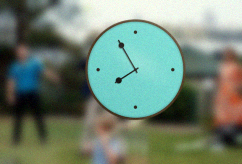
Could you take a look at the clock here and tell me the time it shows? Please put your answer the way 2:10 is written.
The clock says 7:55
